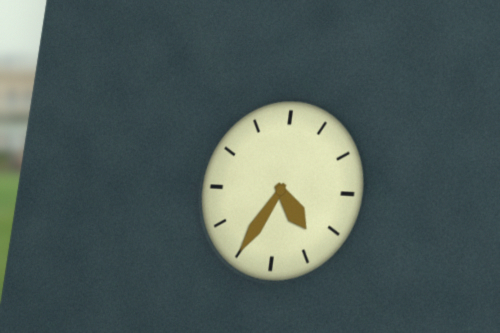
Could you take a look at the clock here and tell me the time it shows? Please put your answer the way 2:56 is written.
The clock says 4:35
